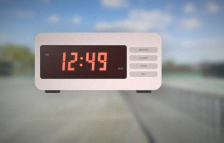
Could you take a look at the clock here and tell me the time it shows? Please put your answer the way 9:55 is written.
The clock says 12:49
